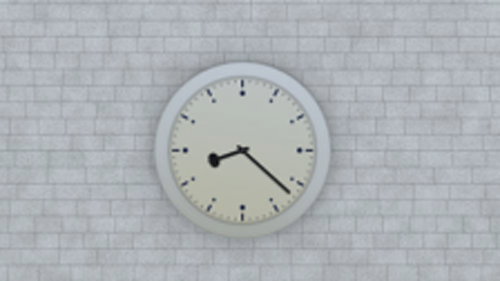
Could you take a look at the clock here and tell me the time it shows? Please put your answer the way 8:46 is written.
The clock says 8:22
